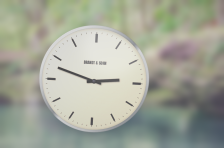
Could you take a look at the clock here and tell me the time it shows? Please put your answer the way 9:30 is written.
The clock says 2:48
